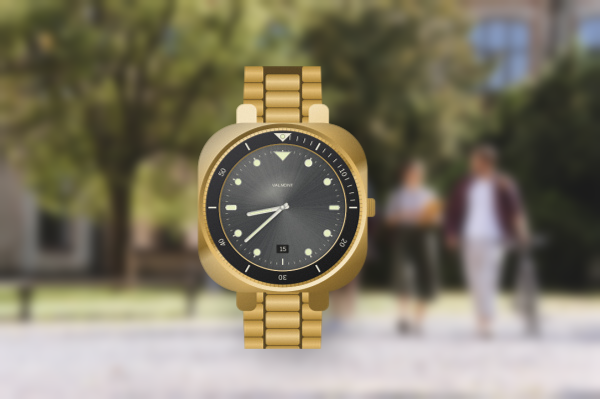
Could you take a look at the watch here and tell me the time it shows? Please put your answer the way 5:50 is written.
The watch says 8:38
